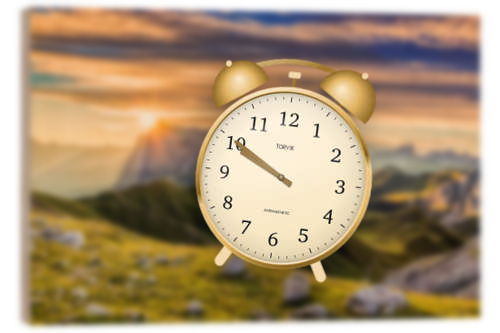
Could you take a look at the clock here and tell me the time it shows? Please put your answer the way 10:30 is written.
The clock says 9:50
